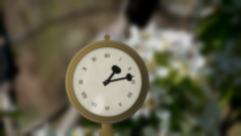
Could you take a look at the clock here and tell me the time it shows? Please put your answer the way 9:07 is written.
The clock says 1:13
